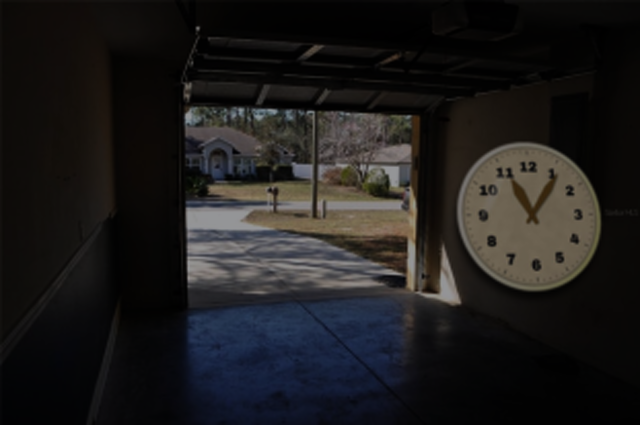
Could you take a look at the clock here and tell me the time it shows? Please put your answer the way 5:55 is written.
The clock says 11:06
